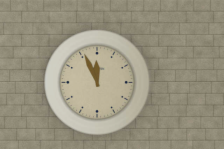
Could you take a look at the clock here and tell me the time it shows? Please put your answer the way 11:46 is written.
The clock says 11:56
